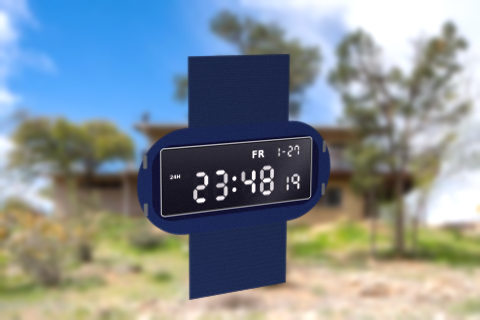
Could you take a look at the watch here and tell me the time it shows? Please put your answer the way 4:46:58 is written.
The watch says 23:48:19
